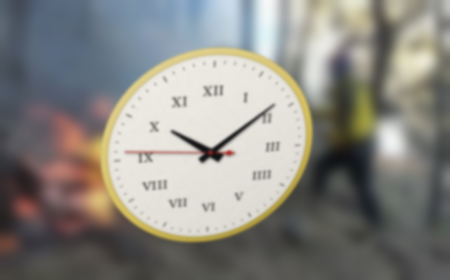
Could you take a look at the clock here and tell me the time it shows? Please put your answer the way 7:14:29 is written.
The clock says 10:08:46
